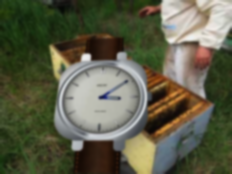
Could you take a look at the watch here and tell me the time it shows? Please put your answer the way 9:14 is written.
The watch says 3:09
